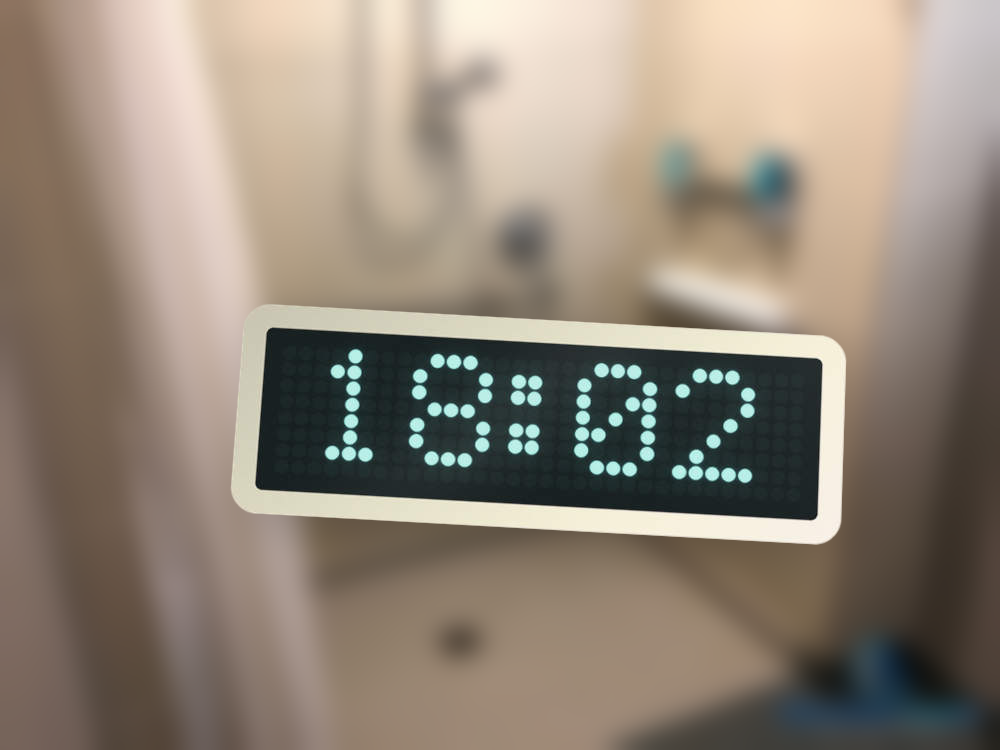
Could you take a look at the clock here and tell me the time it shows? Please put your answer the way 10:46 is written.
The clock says 18:02
